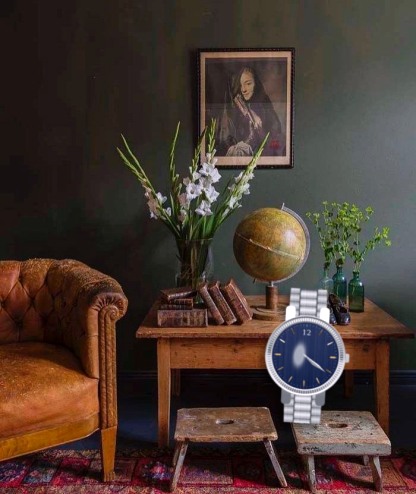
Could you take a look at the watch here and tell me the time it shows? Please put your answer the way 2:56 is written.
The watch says 4:21
